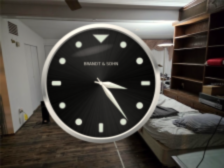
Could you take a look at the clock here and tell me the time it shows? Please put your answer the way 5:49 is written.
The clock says 3:24
